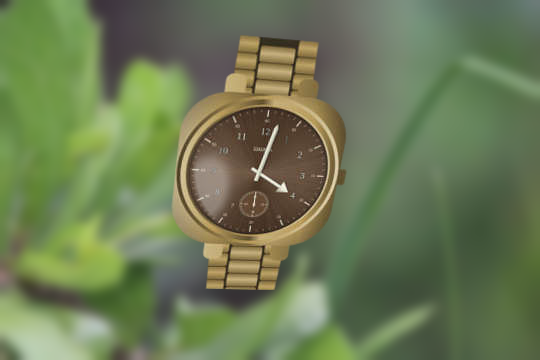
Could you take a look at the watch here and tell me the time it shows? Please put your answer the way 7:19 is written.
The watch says 4:02
